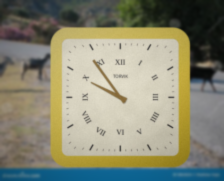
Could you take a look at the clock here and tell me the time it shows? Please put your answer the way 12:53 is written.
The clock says 9:54
